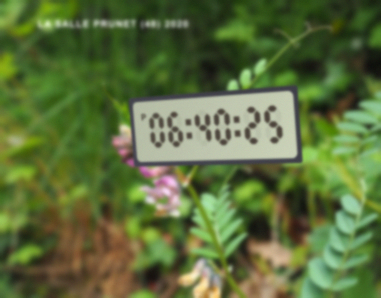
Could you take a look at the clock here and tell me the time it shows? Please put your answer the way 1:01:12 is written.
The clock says 6:40:25
